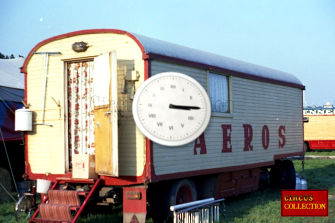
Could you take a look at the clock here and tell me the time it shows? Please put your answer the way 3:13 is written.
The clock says 3:15
